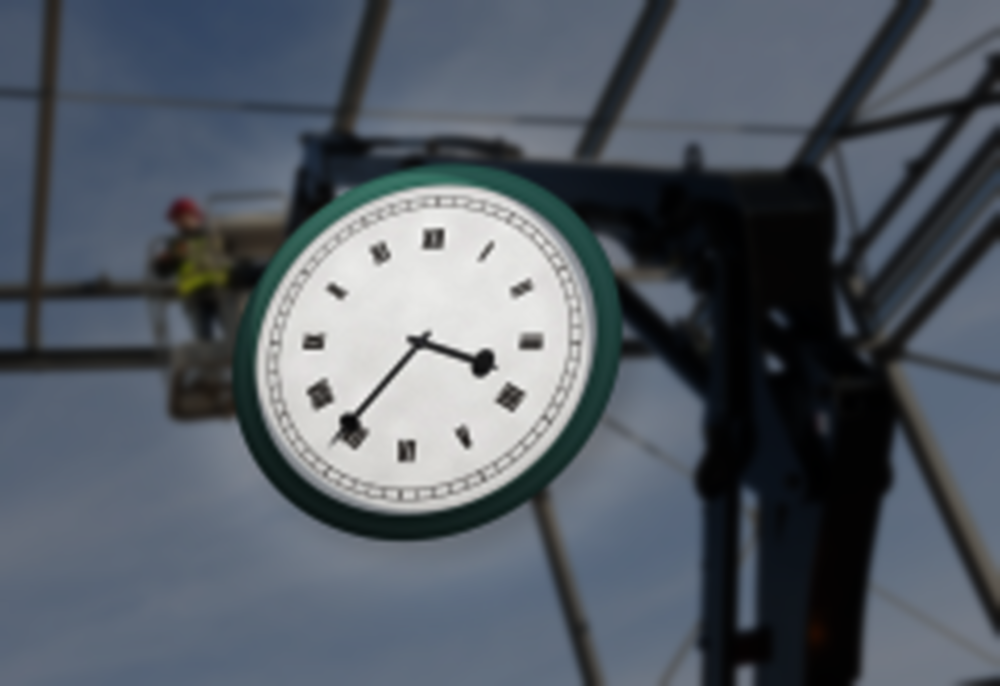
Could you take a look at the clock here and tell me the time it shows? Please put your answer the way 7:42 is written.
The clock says 3:36
